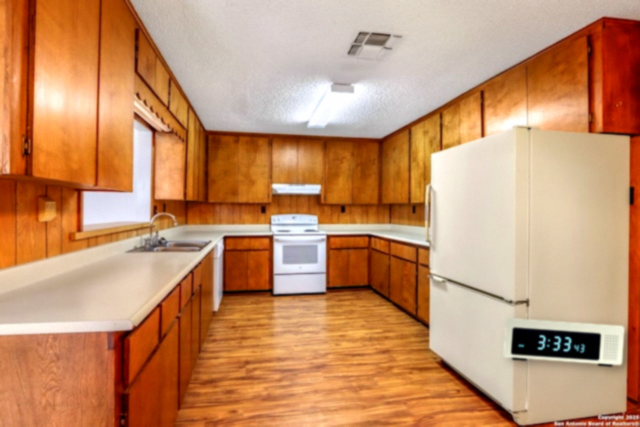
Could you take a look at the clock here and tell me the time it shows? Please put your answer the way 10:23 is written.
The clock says 3:33
